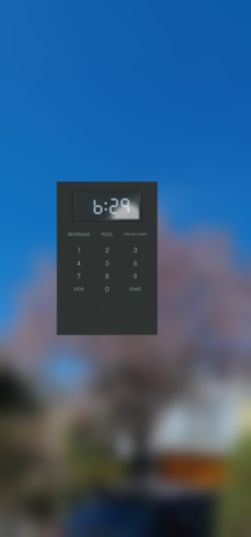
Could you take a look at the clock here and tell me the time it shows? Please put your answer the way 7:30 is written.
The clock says 6:29
